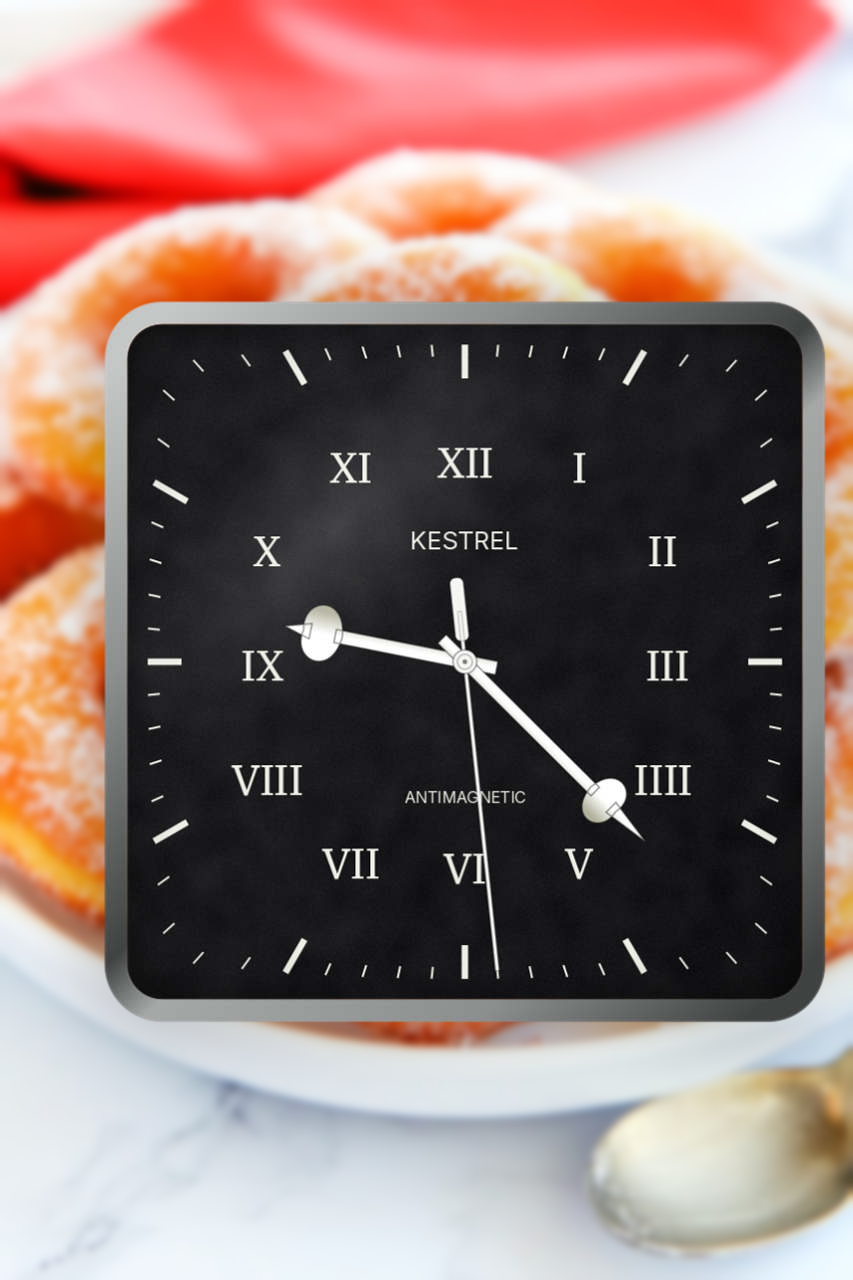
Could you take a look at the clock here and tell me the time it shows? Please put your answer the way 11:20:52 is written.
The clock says 9:22:29
